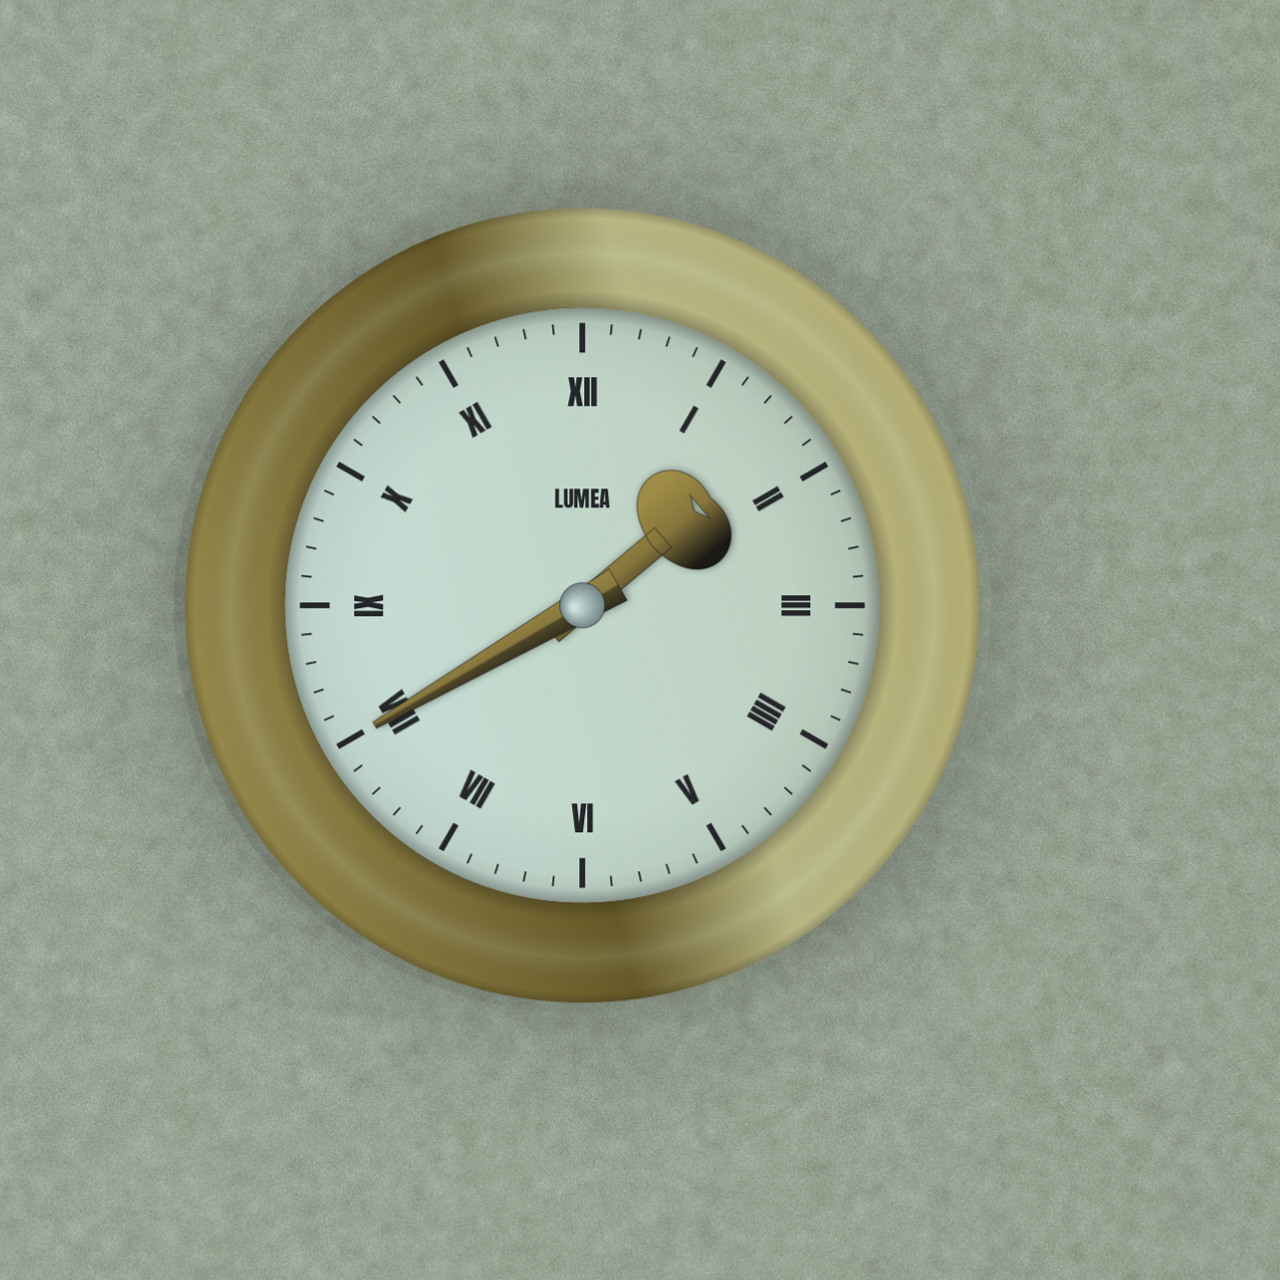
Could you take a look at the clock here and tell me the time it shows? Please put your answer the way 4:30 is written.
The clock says 1:40
